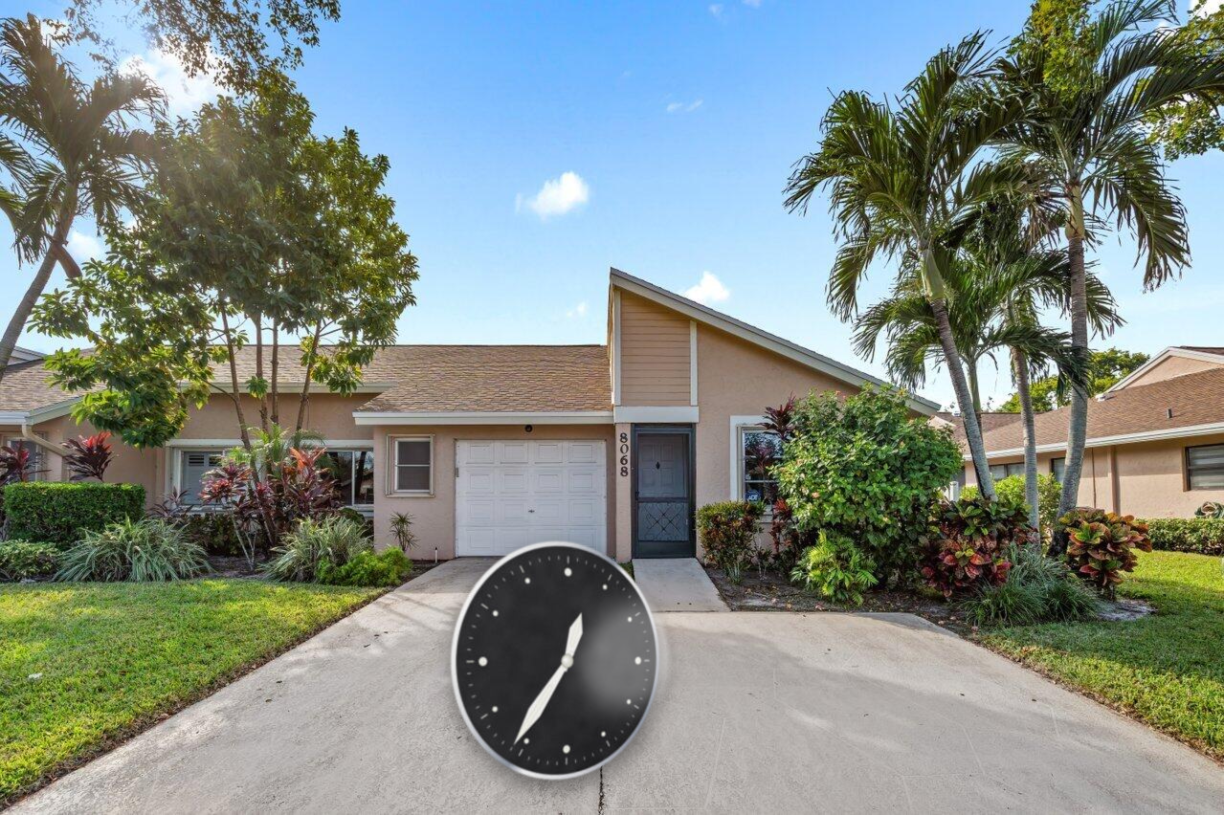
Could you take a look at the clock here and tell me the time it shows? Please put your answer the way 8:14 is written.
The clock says 12:36
